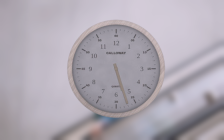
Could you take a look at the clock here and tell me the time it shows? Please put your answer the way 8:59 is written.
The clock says 5:27
